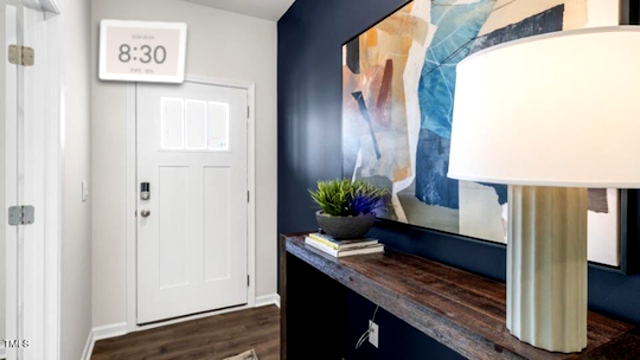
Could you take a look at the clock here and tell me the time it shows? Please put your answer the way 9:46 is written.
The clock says 8:30
